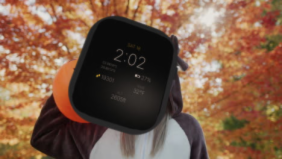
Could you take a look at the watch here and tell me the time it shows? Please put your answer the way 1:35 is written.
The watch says 2:02
